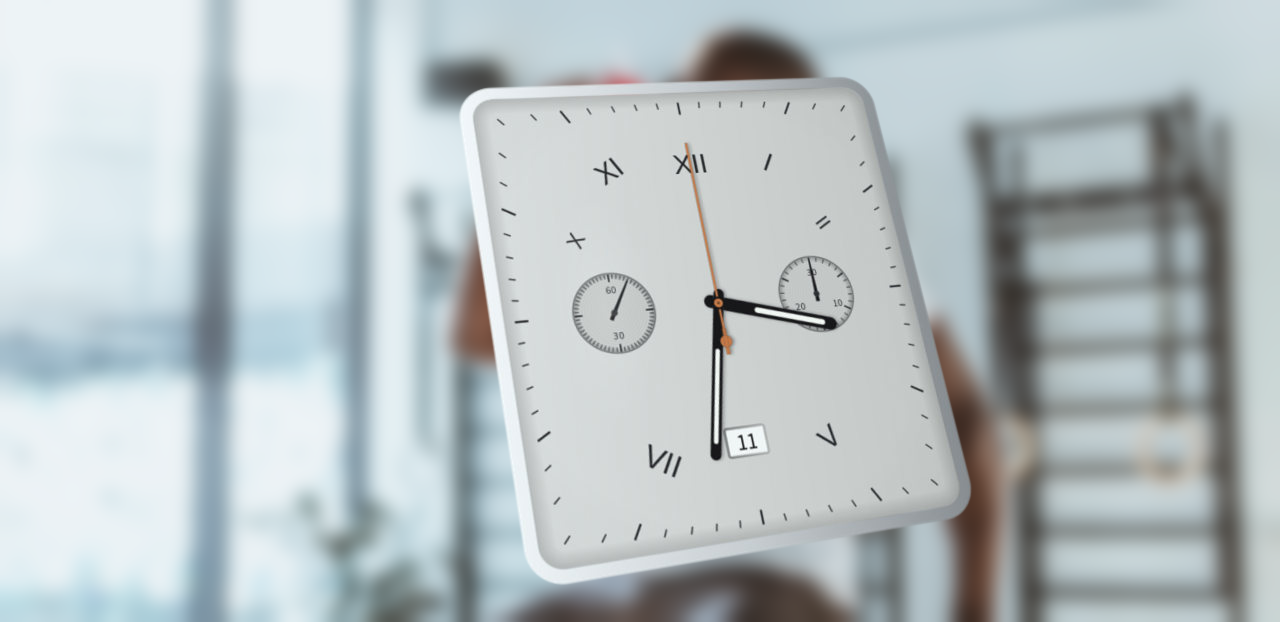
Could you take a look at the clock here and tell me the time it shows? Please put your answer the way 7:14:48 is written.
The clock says 3:32:05
